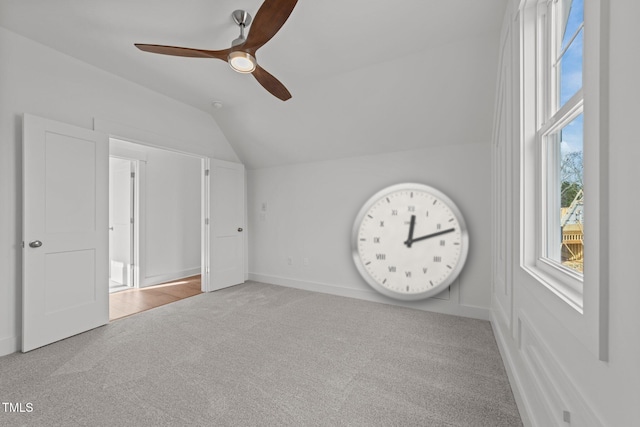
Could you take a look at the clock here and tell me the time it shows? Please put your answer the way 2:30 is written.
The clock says 12:12
